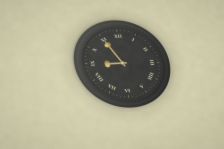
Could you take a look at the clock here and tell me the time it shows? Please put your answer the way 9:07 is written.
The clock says 8:55
